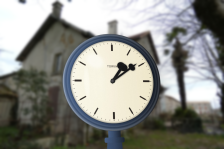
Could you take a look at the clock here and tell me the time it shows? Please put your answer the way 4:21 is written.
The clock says 1:09
